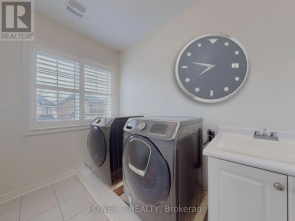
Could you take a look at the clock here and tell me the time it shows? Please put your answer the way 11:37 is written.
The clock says 7:47
